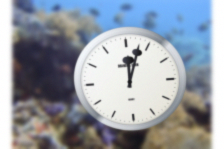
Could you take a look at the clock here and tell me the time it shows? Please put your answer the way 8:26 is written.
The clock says 12:03
